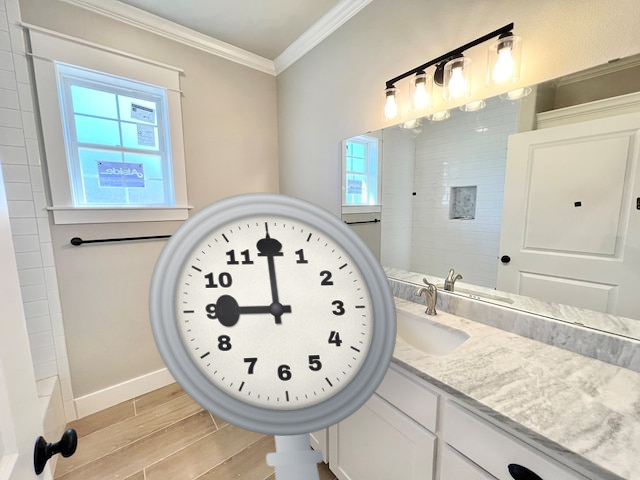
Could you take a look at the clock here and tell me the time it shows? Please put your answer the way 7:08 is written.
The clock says 9:00
